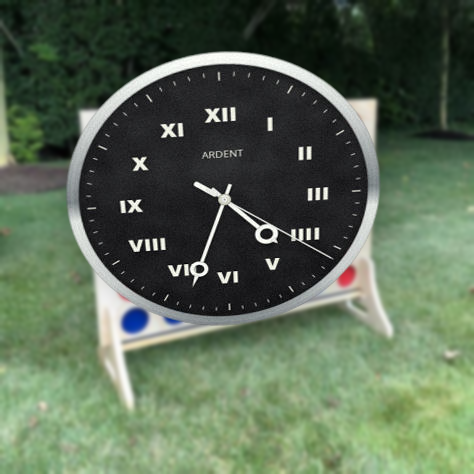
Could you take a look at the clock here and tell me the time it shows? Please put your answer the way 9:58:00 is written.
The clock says 4:33:21
